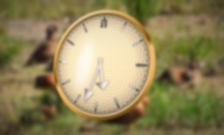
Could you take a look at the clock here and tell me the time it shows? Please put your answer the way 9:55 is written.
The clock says 5:33
